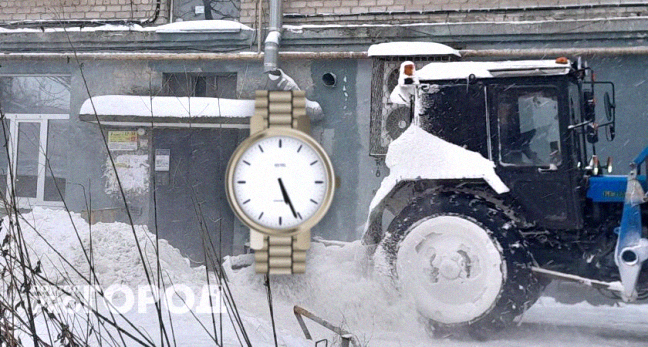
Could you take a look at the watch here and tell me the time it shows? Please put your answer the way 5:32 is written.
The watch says 5:26
